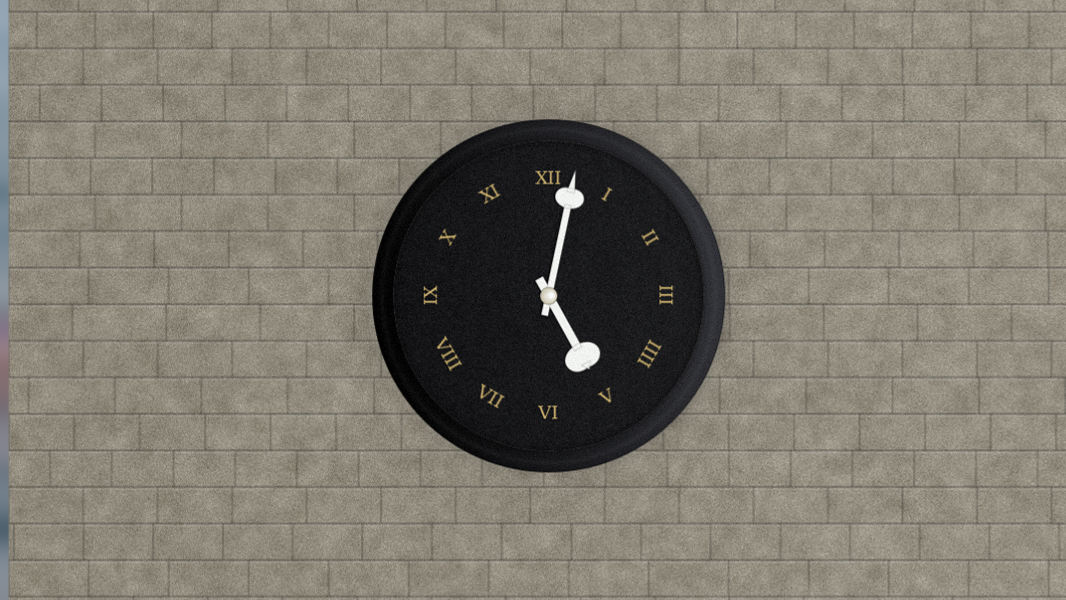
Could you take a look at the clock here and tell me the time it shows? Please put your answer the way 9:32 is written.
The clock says 5:02
